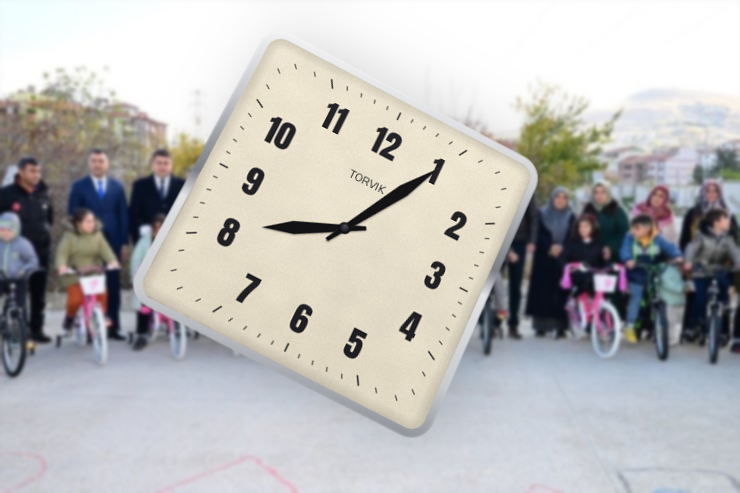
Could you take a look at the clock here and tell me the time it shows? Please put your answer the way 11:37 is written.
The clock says 8:05
